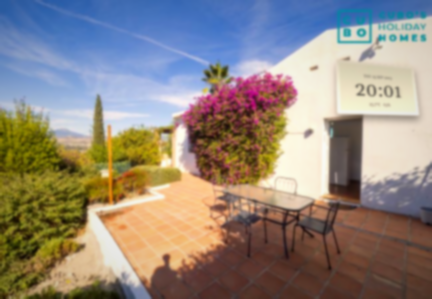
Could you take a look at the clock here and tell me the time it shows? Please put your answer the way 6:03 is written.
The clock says 20:01
